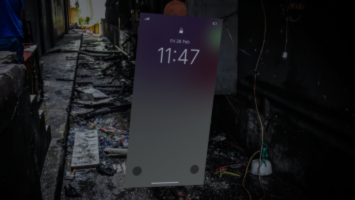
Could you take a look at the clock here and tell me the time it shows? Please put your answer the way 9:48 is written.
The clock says 11:47
